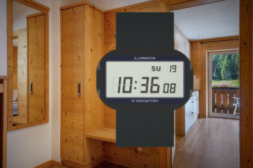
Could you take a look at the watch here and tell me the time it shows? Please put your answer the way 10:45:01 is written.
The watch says 10:36:08
